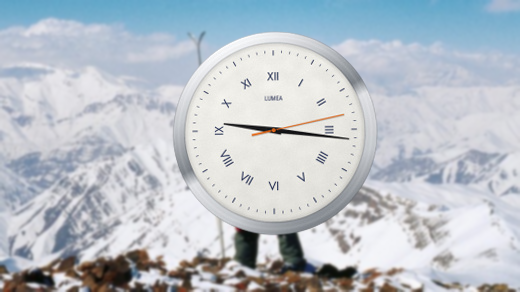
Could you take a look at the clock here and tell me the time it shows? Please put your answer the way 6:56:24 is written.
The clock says 9:16:13
